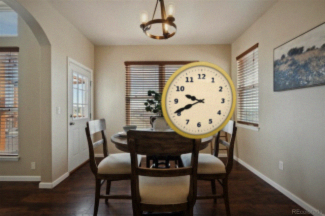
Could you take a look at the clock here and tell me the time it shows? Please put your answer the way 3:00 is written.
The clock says 9:41
